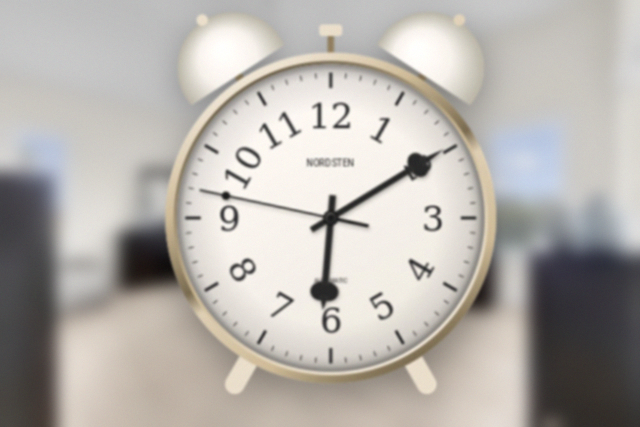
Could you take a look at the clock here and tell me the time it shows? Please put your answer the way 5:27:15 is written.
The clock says 6:09:47
